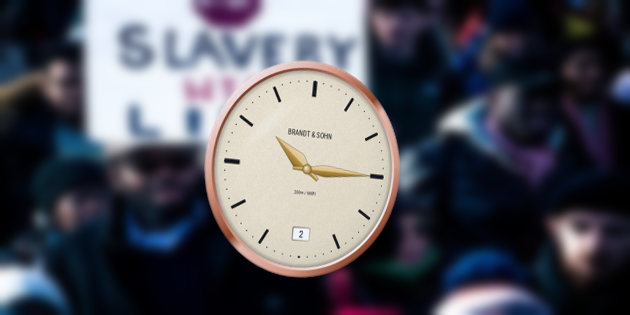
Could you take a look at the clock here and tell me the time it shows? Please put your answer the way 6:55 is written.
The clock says 10:15
